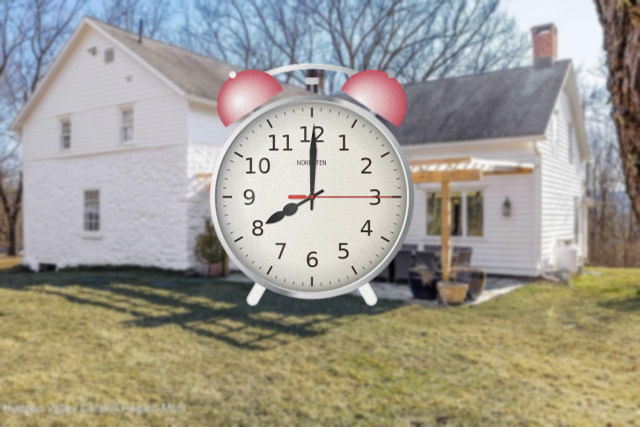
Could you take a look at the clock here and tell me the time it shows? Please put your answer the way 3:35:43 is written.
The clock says 8:00:15
